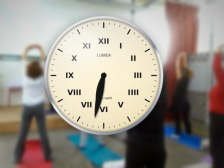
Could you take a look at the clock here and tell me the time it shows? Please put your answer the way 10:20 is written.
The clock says 6:32
